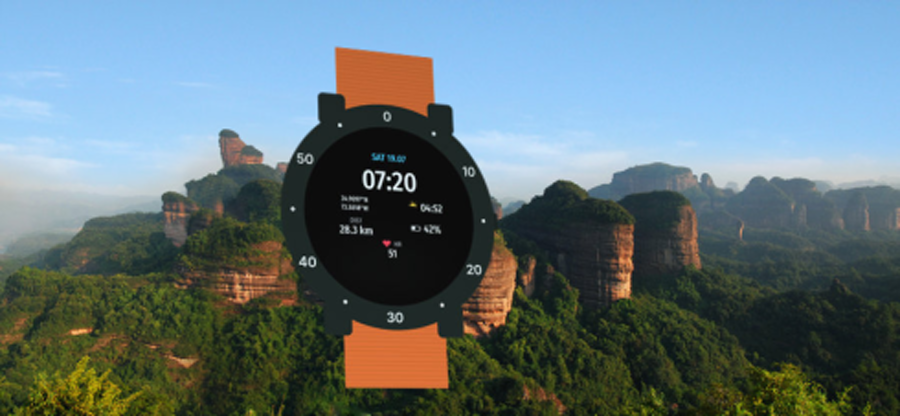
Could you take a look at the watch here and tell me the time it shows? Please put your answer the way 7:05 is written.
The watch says 7:20
